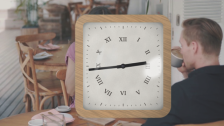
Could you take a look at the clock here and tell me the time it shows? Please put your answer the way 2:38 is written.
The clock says 2:44
